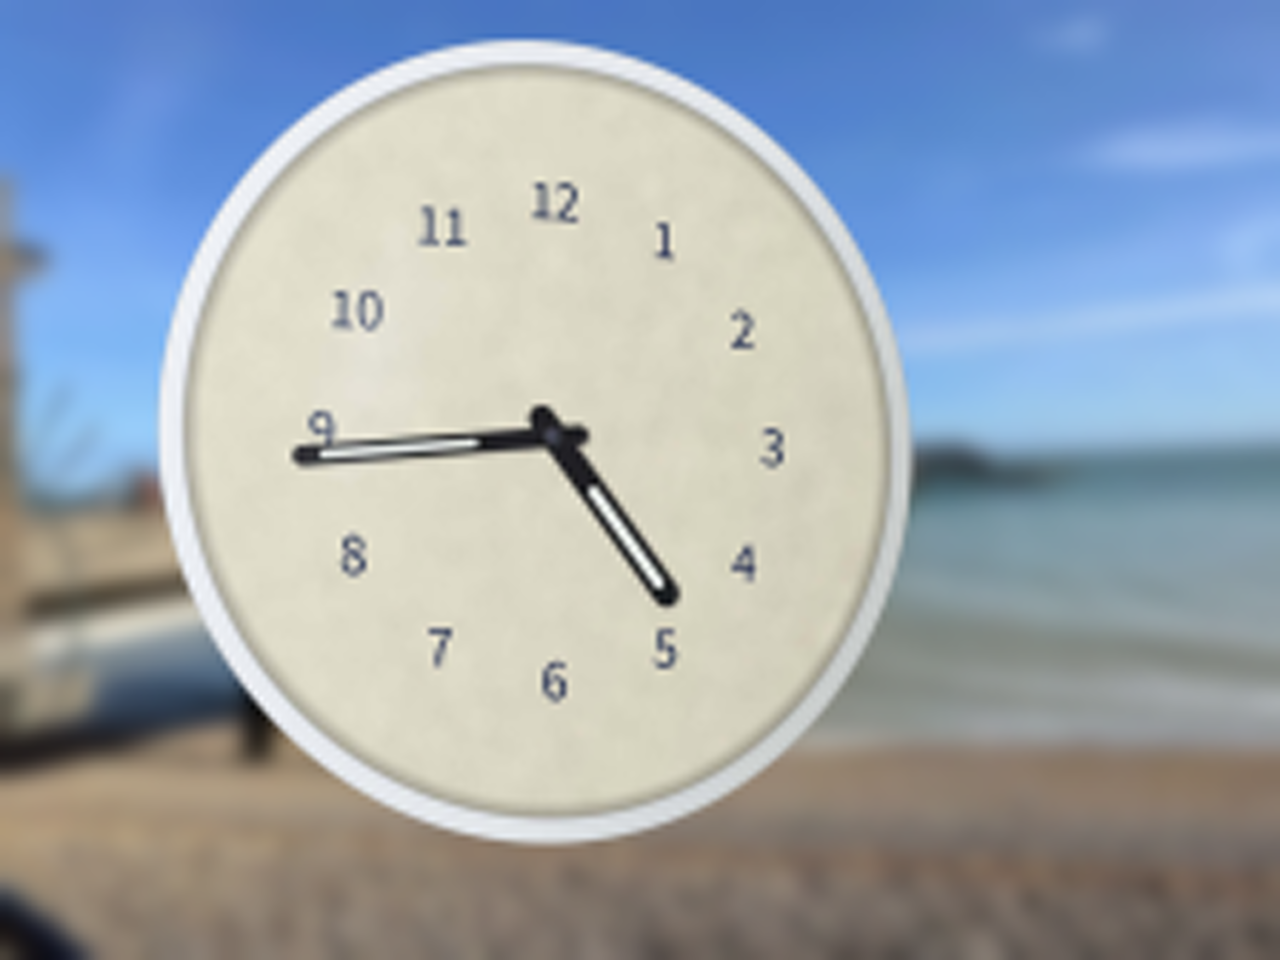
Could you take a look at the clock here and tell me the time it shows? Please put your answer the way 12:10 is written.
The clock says 4:44
